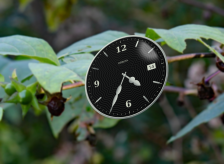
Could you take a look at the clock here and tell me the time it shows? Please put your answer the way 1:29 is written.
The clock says 4:35
